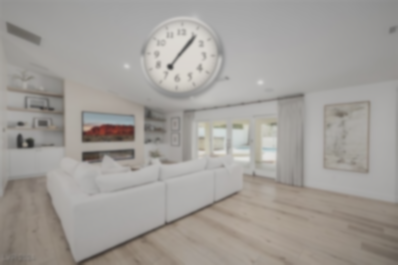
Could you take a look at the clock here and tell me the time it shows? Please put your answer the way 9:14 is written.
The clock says 7:06
